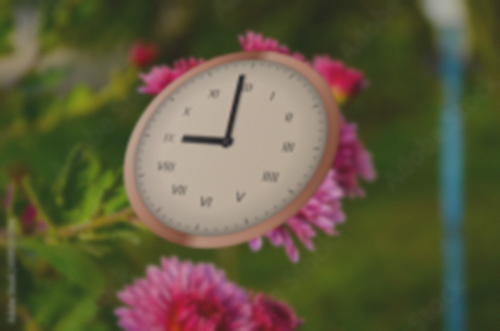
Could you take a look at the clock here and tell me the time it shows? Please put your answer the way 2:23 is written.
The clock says 8:59
